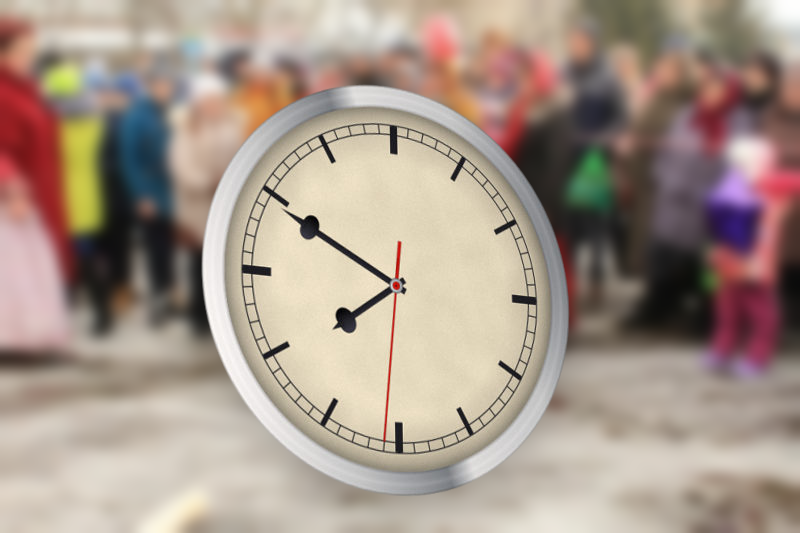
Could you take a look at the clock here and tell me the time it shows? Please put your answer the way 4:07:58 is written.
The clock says 7:49:31
